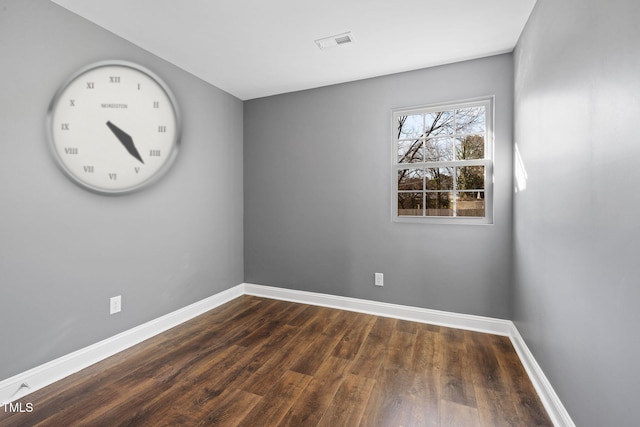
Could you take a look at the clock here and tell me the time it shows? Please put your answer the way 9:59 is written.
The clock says 4:23
